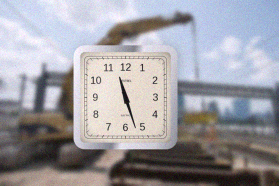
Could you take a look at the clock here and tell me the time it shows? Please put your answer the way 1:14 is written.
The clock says 11:27
